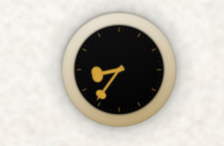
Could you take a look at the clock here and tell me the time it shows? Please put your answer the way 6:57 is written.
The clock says 8:36
